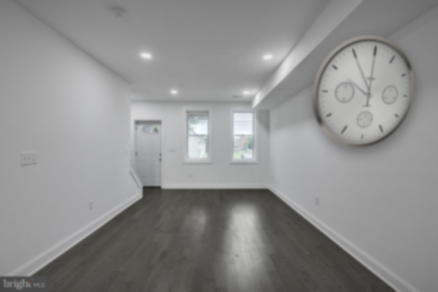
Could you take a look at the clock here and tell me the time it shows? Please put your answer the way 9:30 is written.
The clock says 9:55
